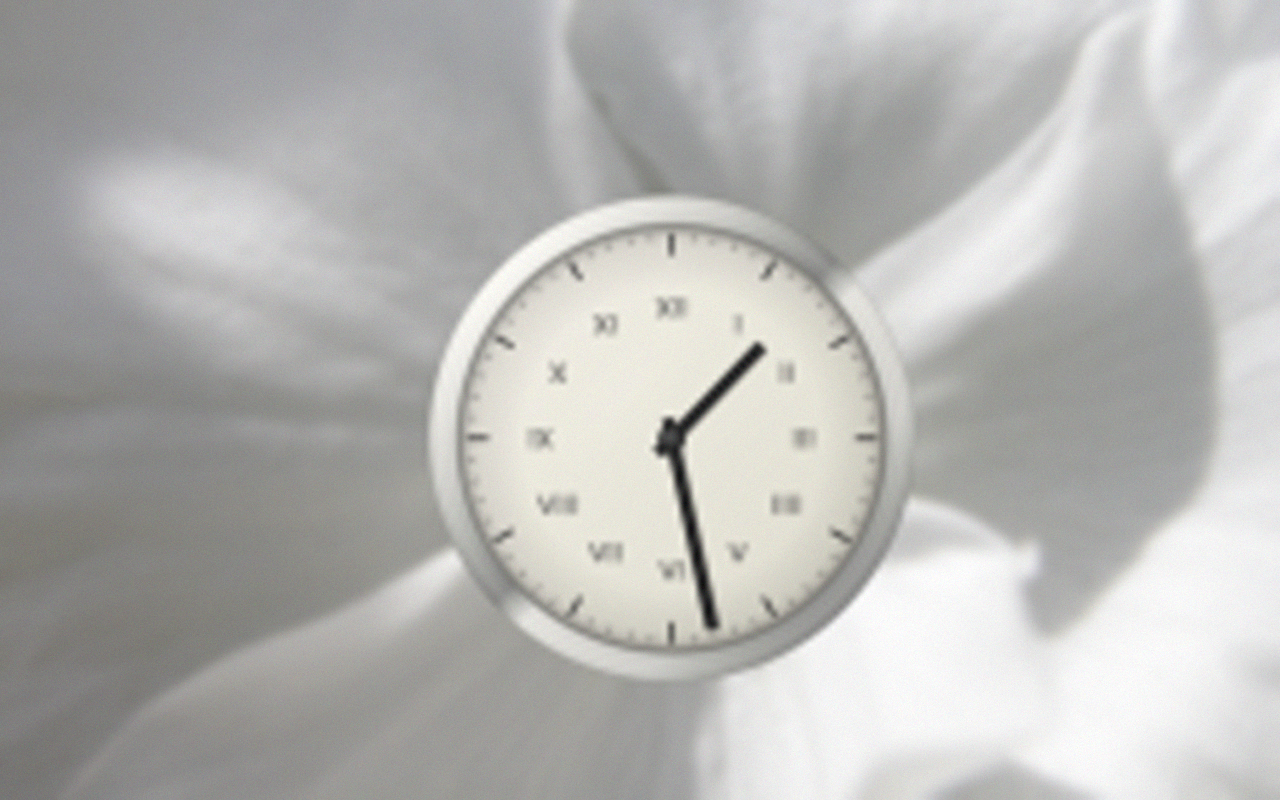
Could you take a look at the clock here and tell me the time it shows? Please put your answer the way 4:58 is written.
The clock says 1:28
